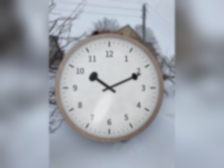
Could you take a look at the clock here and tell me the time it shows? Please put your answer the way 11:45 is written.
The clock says 10:11
